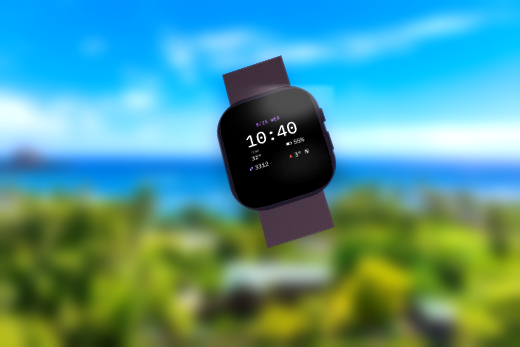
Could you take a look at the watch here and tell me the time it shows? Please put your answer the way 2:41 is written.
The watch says 10:40
